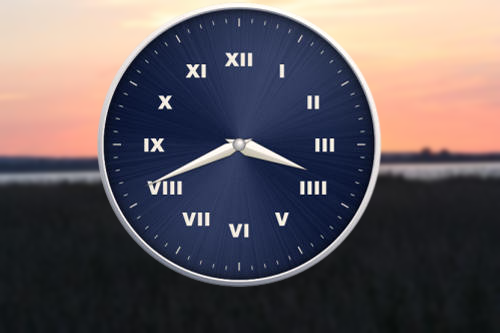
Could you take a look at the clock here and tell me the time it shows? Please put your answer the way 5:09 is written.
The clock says 3:41
